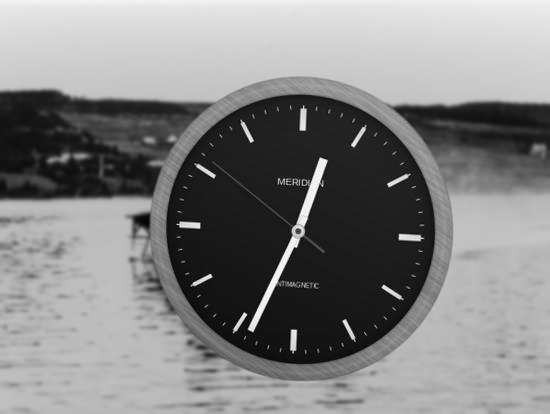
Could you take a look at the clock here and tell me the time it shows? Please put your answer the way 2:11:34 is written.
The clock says 12:33:51
